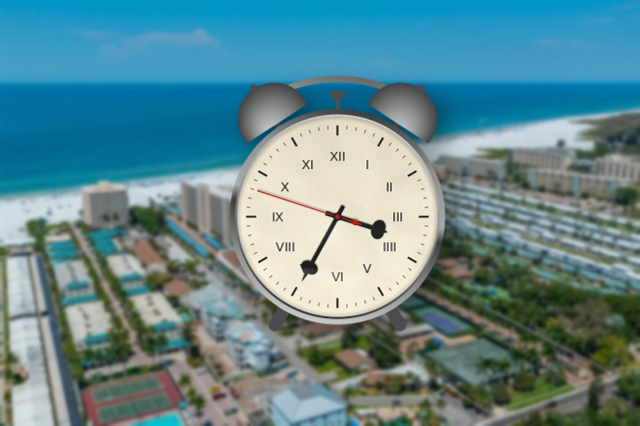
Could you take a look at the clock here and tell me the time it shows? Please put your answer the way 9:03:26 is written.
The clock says 3:34:48
